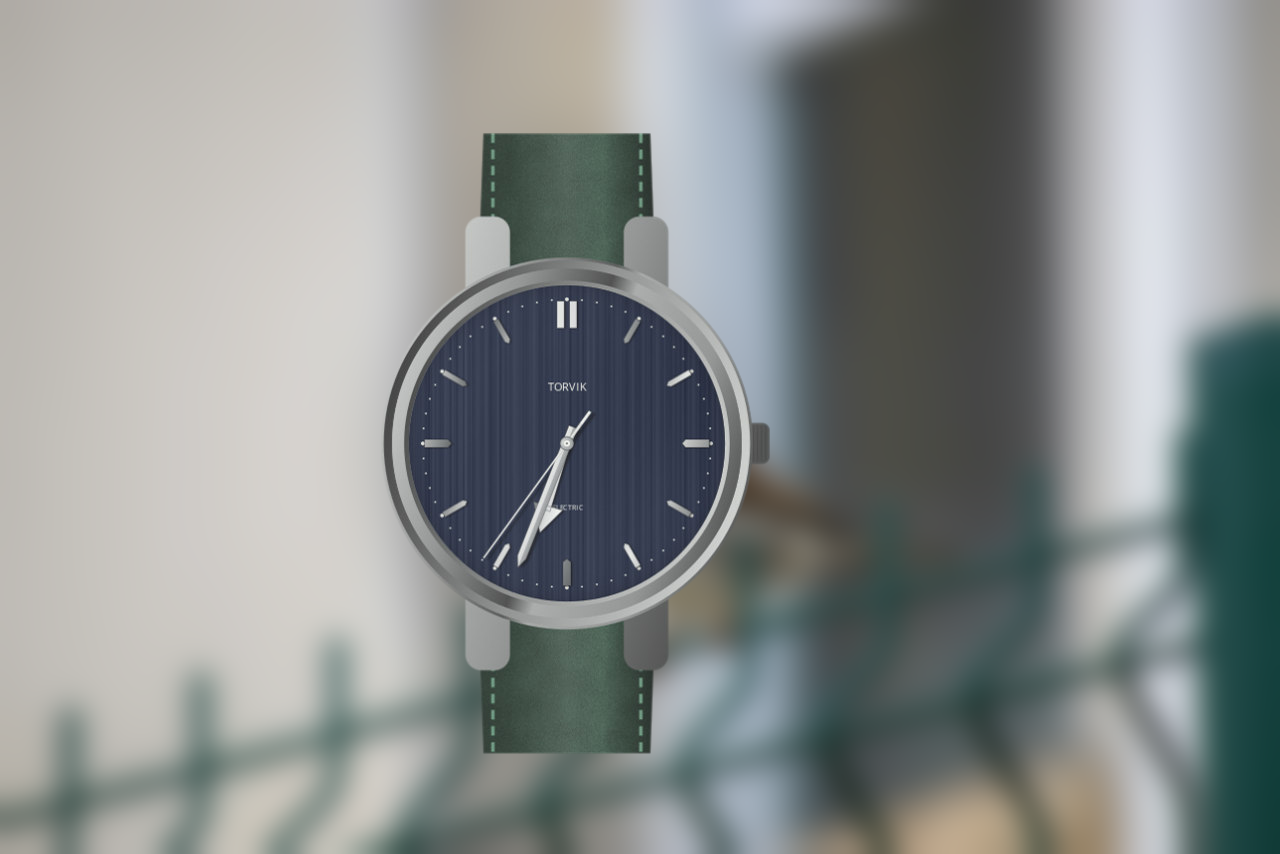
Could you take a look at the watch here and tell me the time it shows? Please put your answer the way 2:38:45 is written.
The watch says 6:33:36
